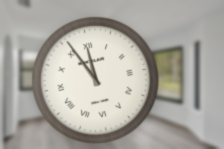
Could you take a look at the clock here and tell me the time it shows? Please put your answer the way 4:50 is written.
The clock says 11:56
